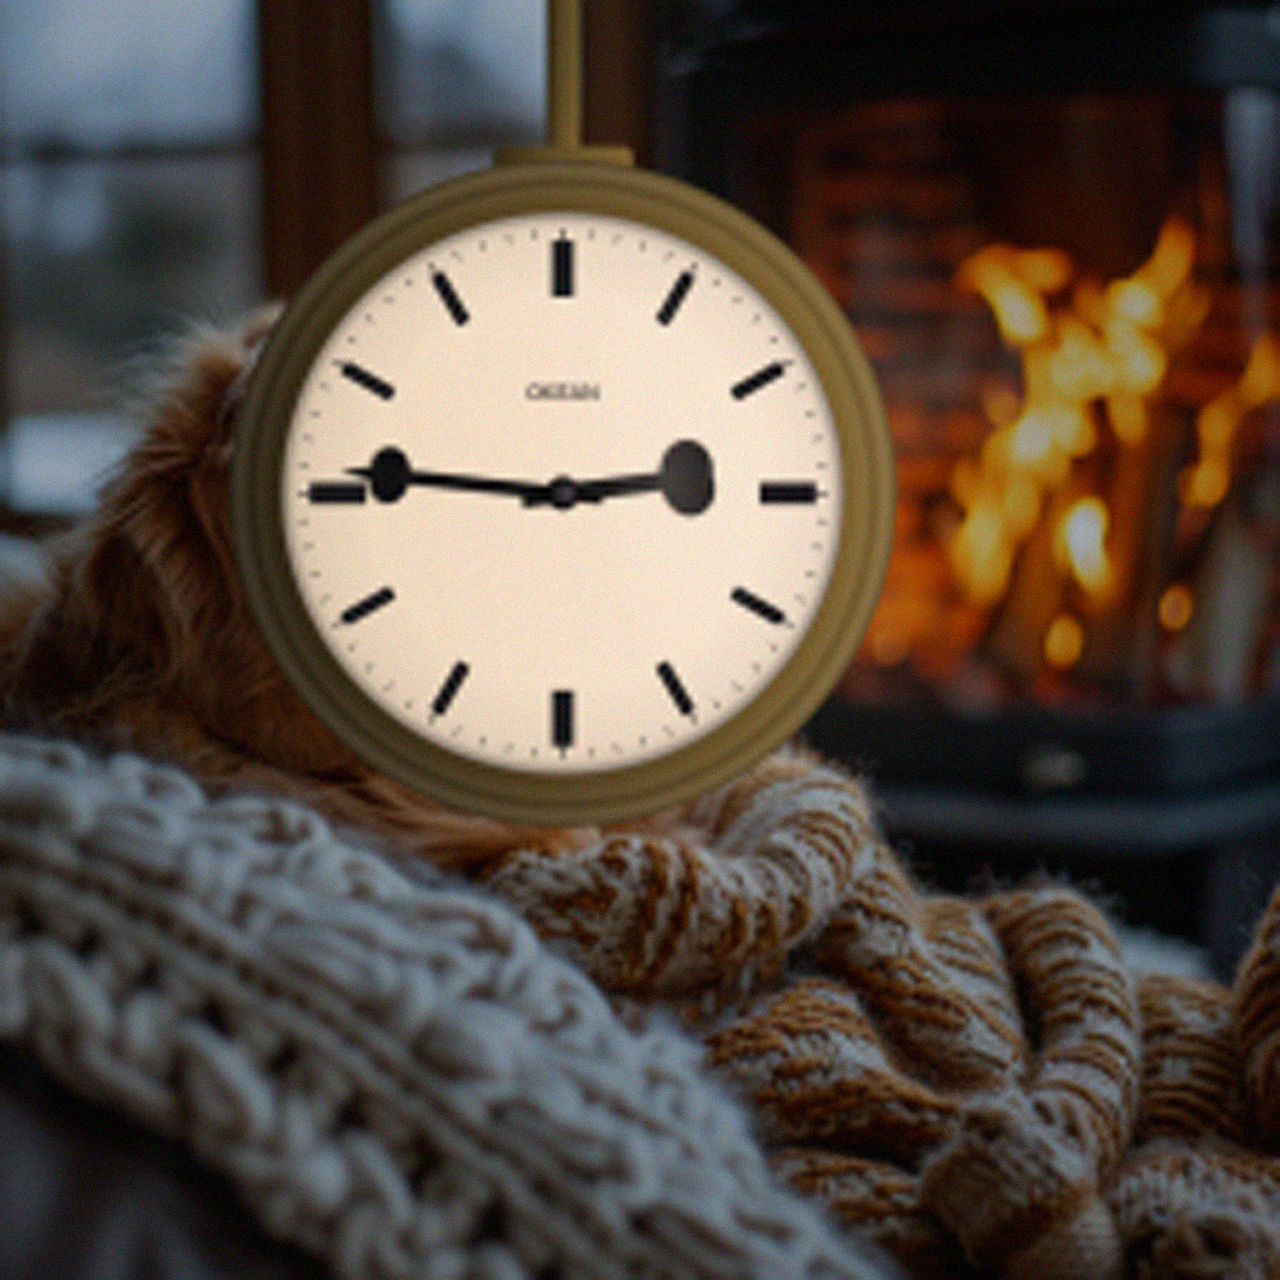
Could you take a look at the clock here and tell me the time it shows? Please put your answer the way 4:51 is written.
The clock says 2:46
